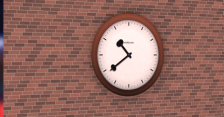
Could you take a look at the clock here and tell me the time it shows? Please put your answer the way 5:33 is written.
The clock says 10:39
